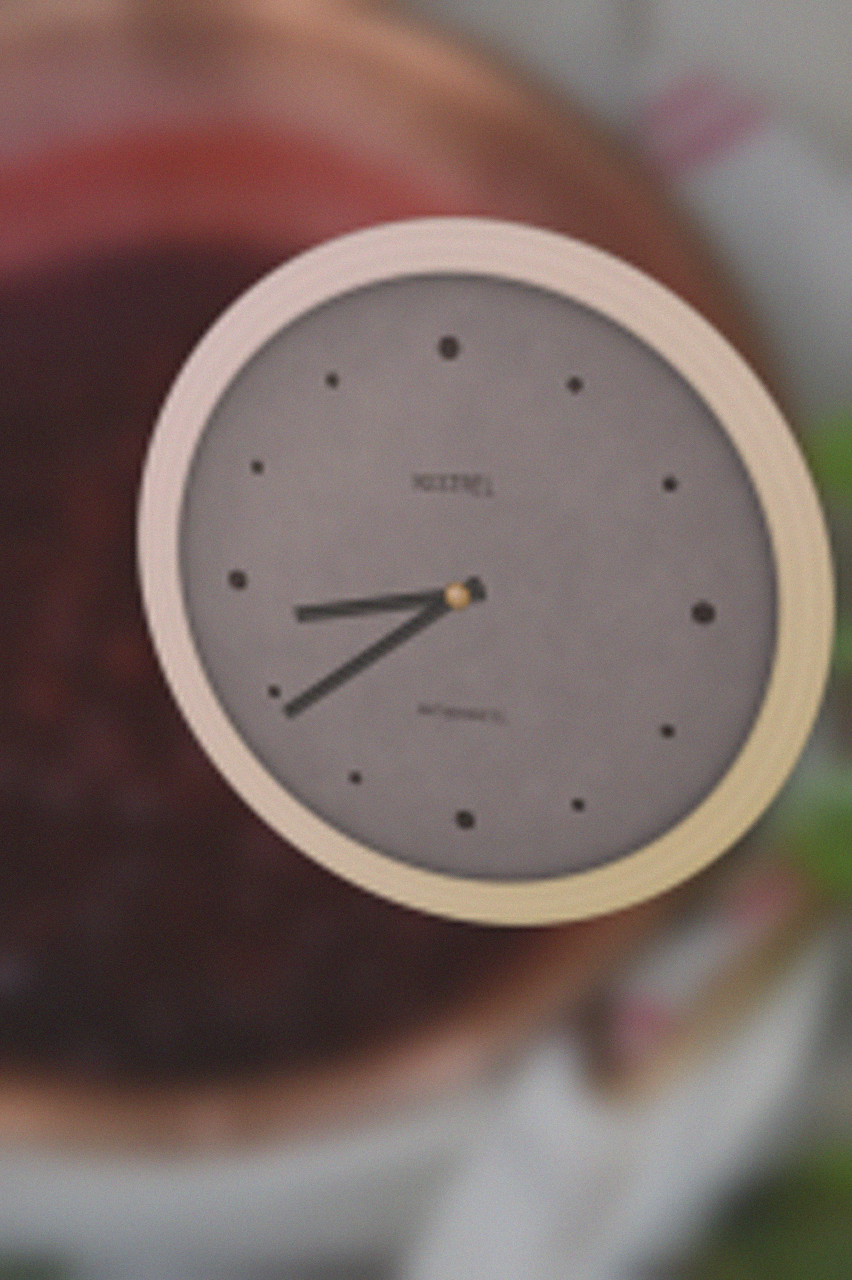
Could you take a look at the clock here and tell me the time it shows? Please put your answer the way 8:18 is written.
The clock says 8:39
